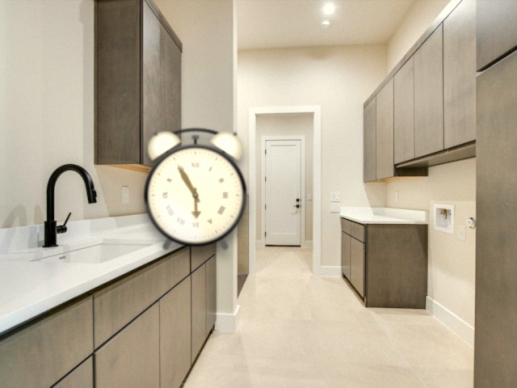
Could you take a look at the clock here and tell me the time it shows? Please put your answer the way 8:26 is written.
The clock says 5:55
